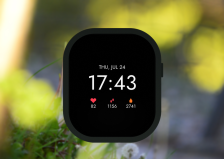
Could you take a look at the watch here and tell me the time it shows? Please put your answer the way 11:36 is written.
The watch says 17:43
